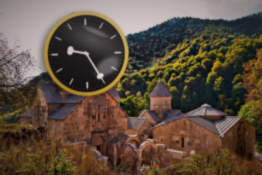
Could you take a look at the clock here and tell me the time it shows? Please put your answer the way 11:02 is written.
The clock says 9:25
